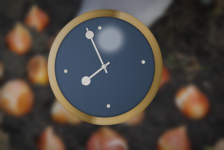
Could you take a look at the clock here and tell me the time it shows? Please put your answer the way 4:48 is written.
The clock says 7:57
